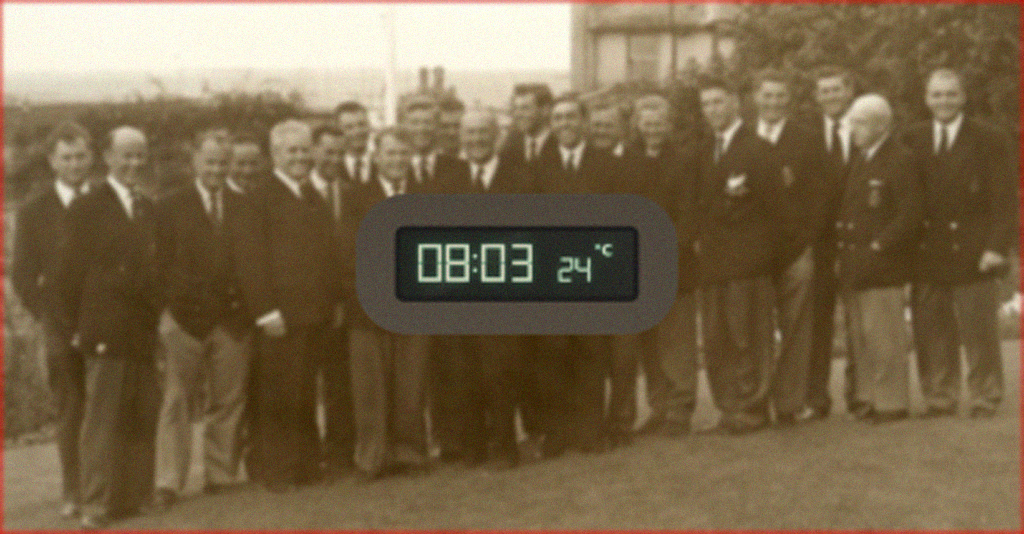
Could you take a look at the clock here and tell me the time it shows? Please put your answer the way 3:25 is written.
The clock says 8:03
